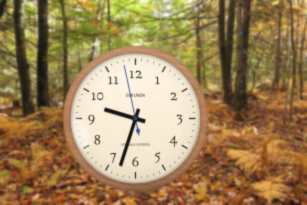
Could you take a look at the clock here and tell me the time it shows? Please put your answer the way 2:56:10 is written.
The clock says 9:32:58
